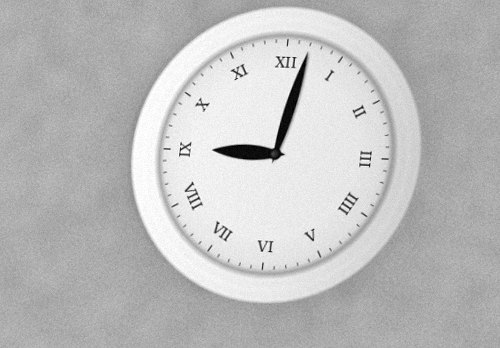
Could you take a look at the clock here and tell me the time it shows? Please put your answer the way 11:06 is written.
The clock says 9:02
